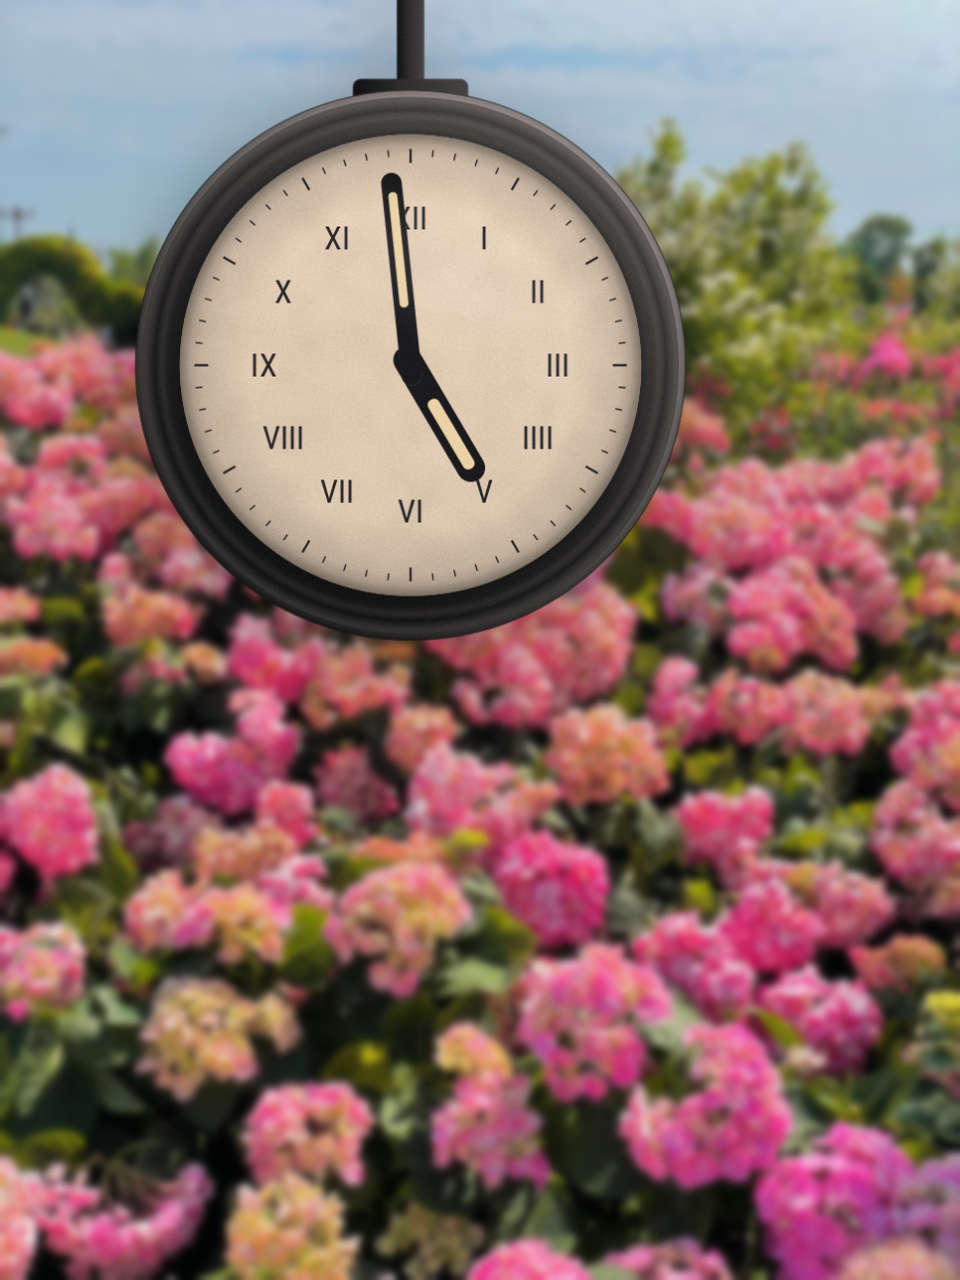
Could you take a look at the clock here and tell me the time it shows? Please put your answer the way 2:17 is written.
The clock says 4:59
